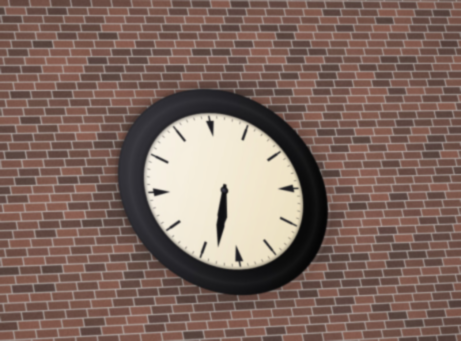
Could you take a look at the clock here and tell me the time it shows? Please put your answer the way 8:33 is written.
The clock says 6:33
